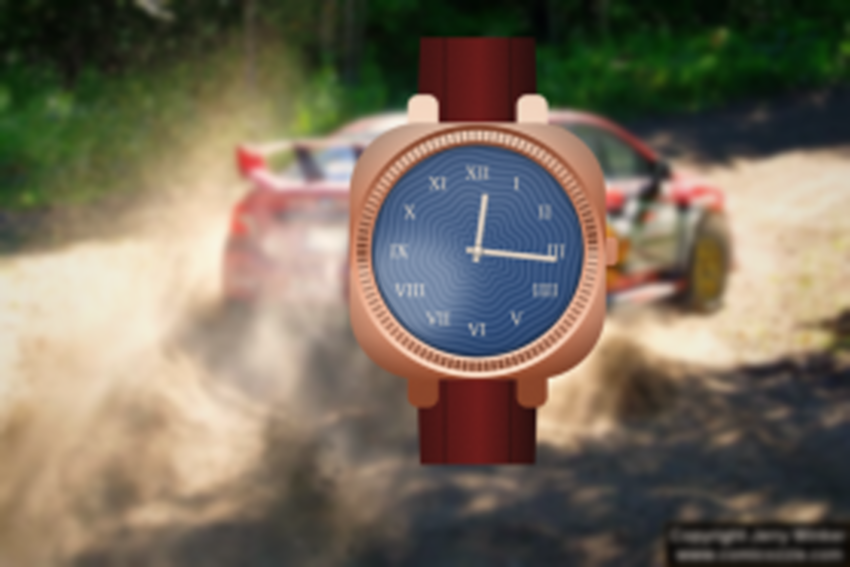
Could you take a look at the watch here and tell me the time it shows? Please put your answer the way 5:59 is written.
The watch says 12:16
